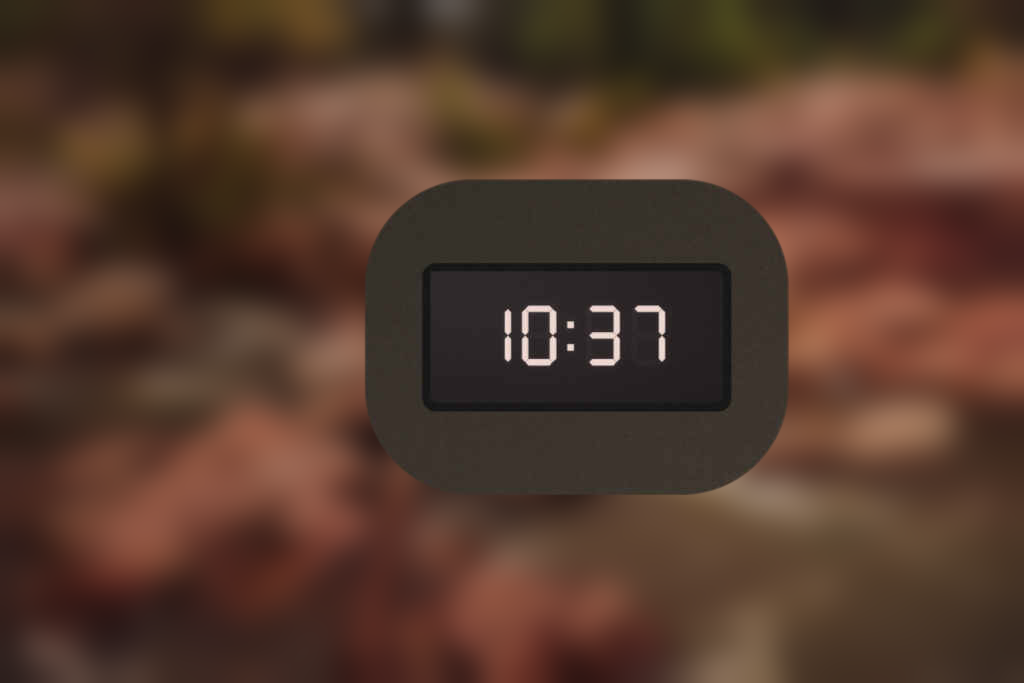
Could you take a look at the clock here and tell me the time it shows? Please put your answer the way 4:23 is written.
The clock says 10:37
